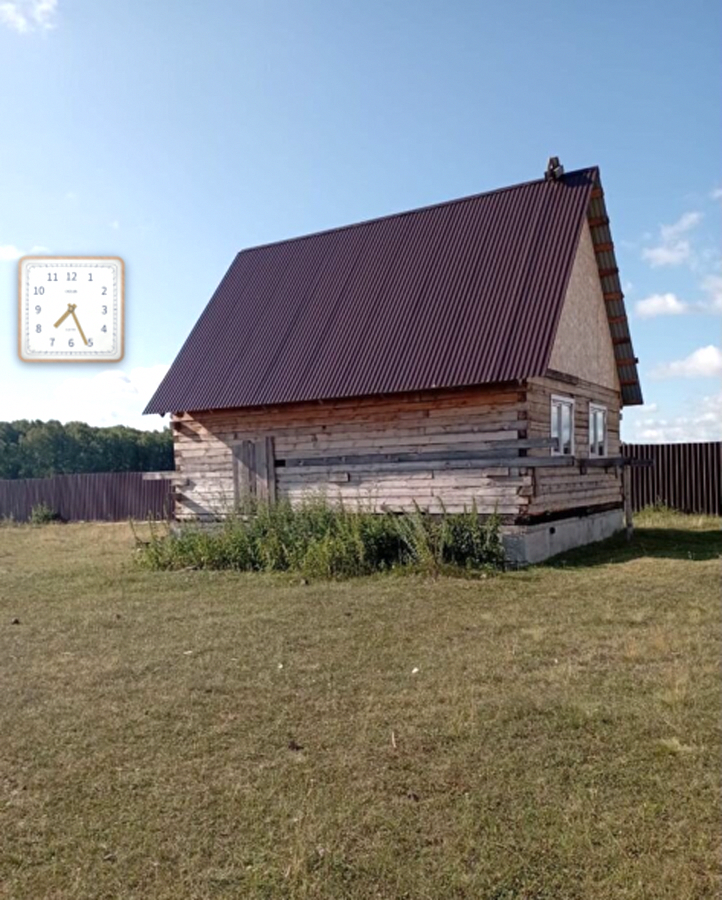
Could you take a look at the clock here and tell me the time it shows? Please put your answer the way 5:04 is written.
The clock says 7:26
